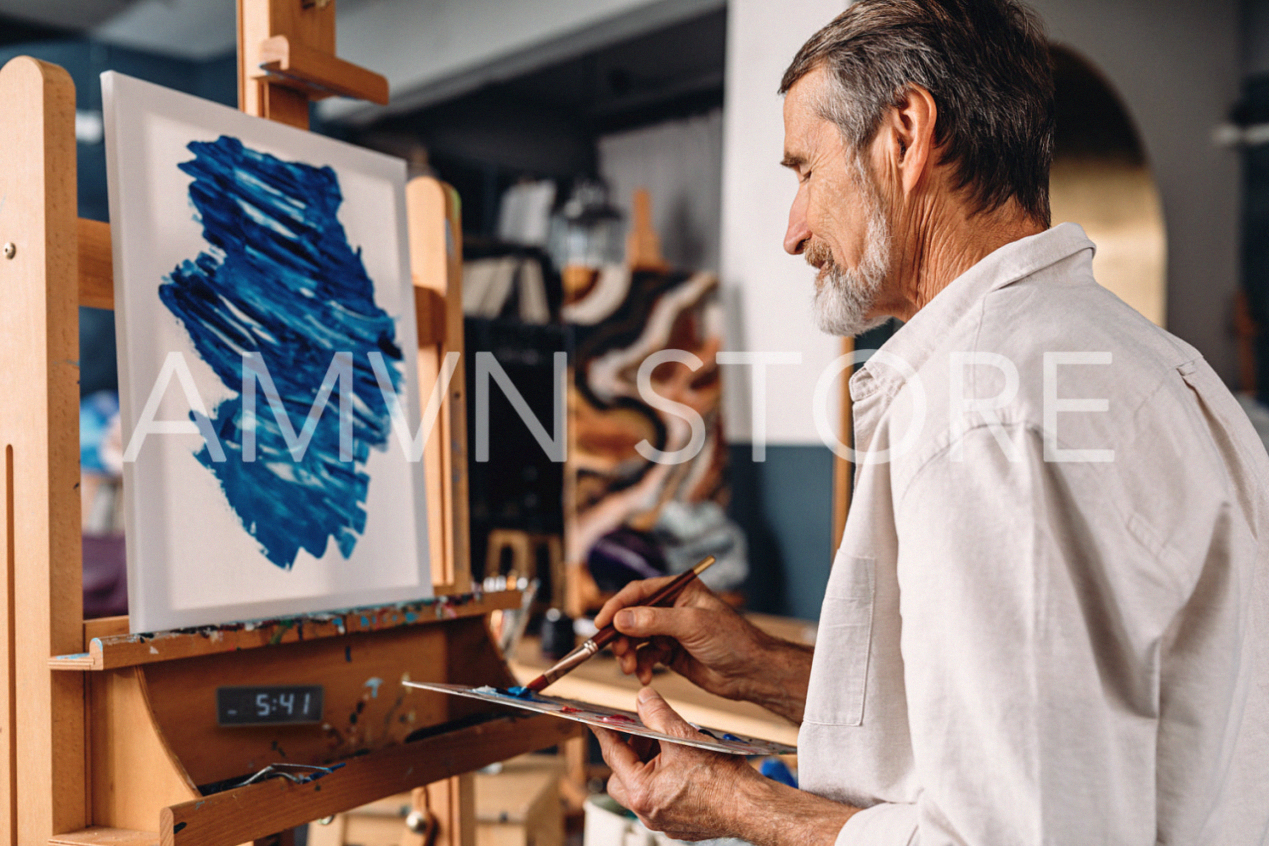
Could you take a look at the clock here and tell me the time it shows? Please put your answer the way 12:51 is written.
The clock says 5:41
